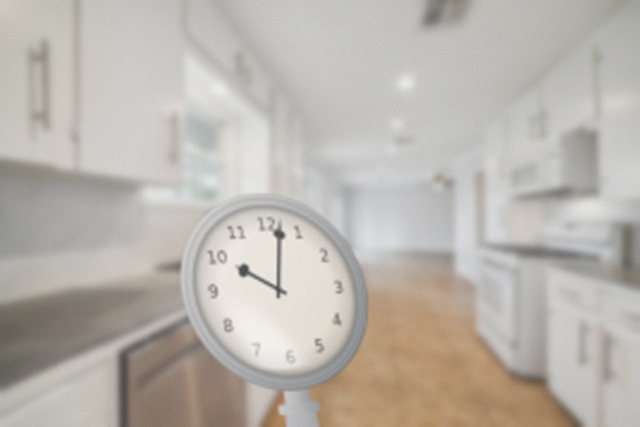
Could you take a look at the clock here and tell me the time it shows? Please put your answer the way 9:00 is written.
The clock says 10:02
